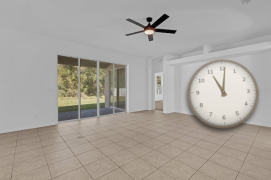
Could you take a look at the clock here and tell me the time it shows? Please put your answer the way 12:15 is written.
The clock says 11:01
